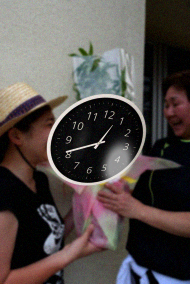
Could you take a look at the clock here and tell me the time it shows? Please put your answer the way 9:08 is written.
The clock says 12:41
